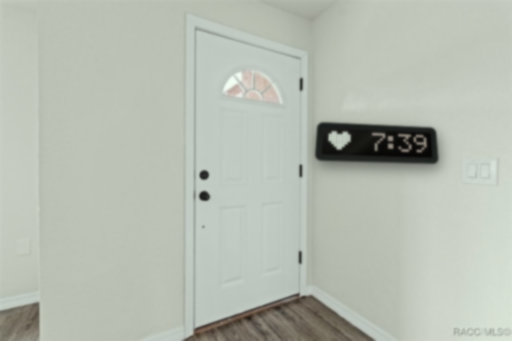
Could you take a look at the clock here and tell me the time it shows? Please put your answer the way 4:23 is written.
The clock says 7:39
